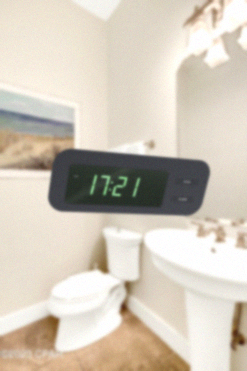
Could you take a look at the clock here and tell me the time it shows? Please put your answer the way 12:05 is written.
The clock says 17:21
